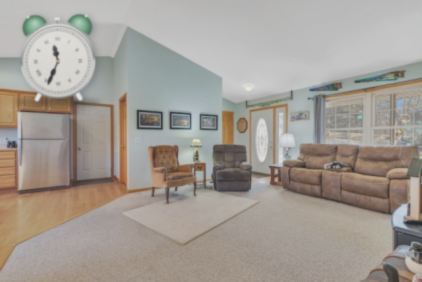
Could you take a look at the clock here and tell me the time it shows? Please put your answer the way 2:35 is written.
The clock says 11:34
